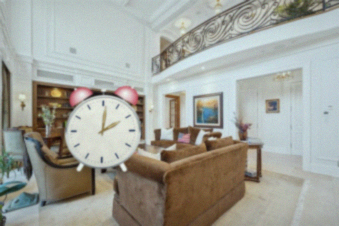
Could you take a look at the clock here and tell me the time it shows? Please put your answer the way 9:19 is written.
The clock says 2:01
